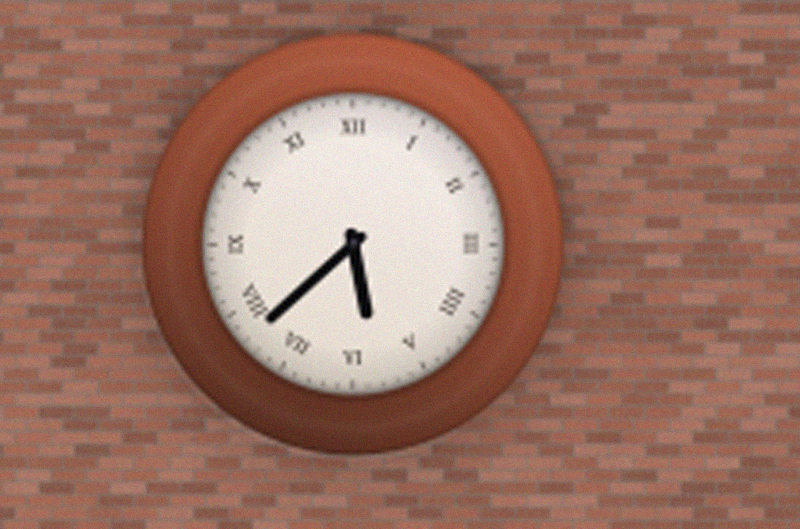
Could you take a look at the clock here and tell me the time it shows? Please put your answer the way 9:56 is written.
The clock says 5:38
